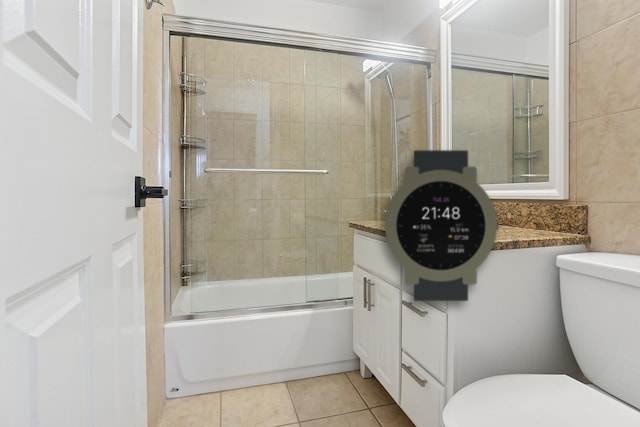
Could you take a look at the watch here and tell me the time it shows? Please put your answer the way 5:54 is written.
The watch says 21:48
